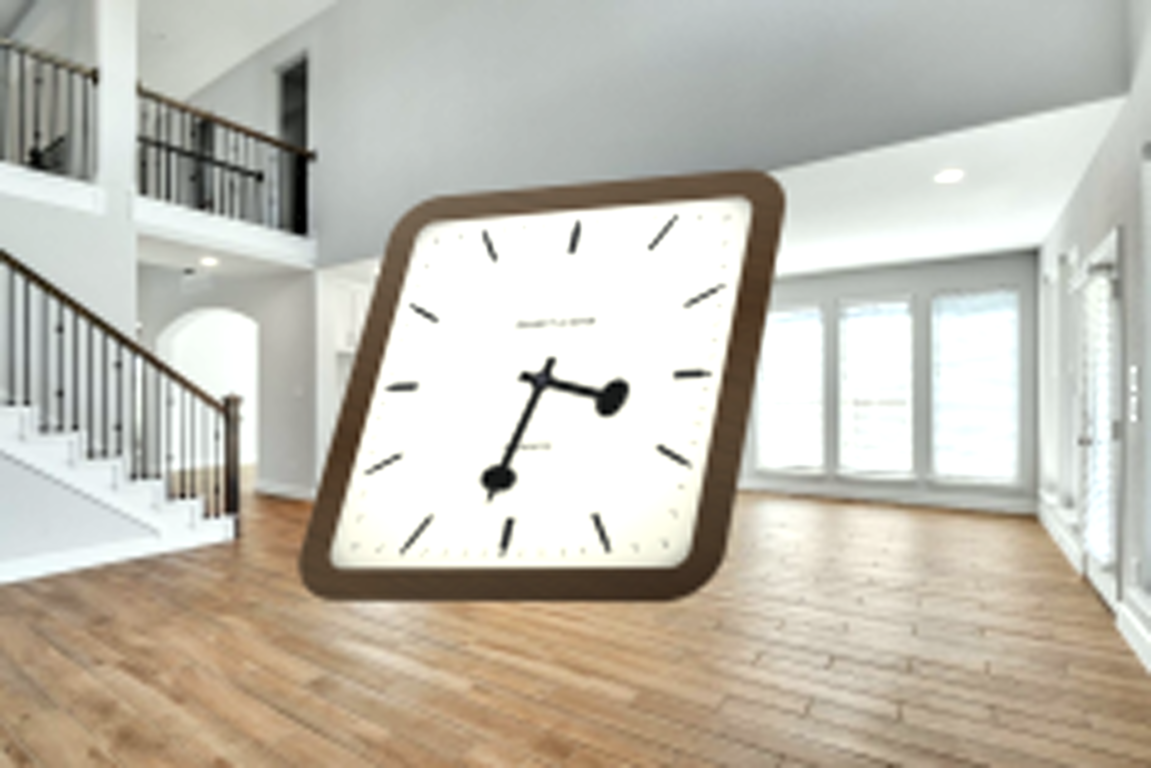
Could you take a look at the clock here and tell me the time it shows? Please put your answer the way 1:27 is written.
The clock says 3:32
